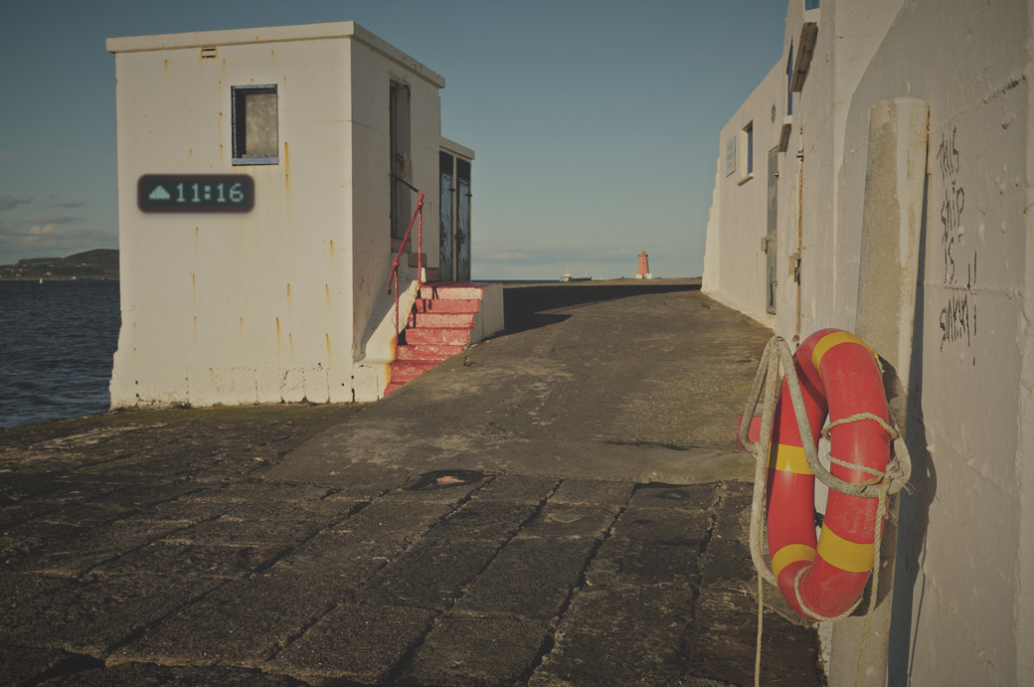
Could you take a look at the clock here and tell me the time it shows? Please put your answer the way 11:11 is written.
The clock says 11:16
